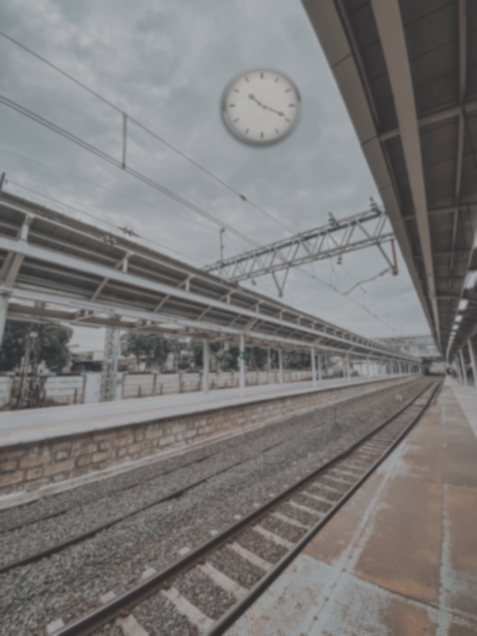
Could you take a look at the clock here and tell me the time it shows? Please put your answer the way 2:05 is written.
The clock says 10:19
